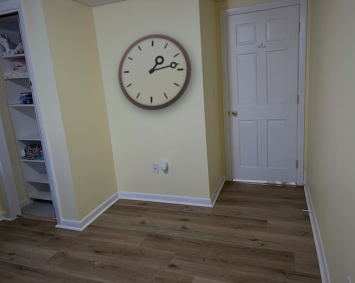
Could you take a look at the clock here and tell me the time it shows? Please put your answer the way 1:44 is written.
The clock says 1:13
